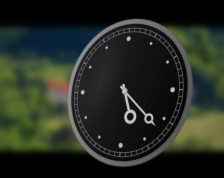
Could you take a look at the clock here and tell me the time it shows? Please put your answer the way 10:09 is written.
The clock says 5:22
